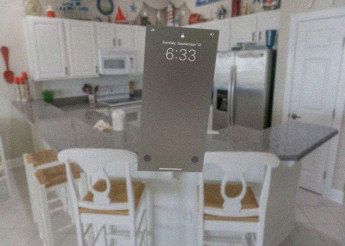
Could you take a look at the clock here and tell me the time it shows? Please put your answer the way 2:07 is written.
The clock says 6:33
